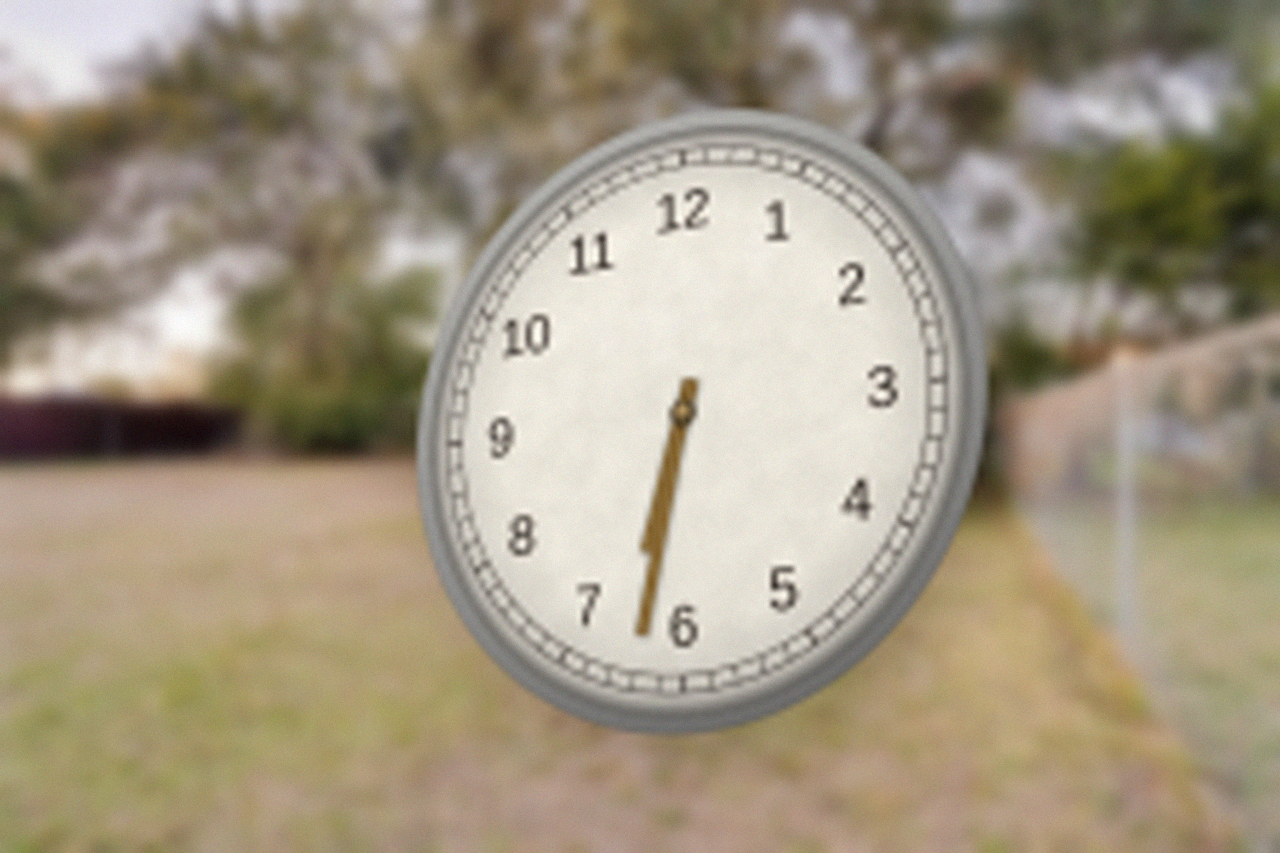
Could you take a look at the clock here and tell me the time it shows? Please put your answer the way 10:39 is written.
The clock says 6:32
